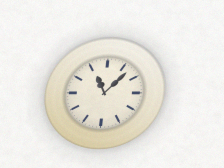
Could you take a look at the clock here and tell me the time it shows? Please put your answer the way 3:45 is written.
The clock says 11:07
